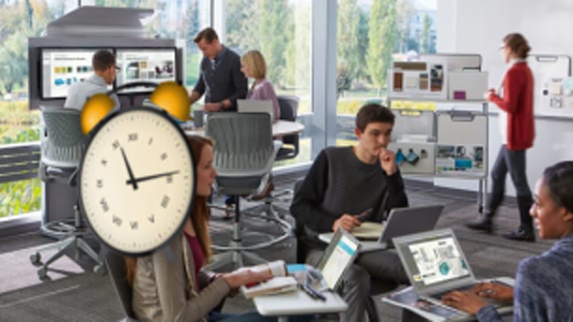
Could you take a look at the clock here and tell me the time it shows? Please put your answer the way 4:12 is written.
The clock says 11:14
